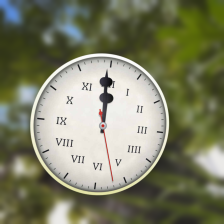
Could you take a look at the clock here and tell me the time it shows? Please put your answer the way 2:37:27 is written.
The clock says 11:59:27
